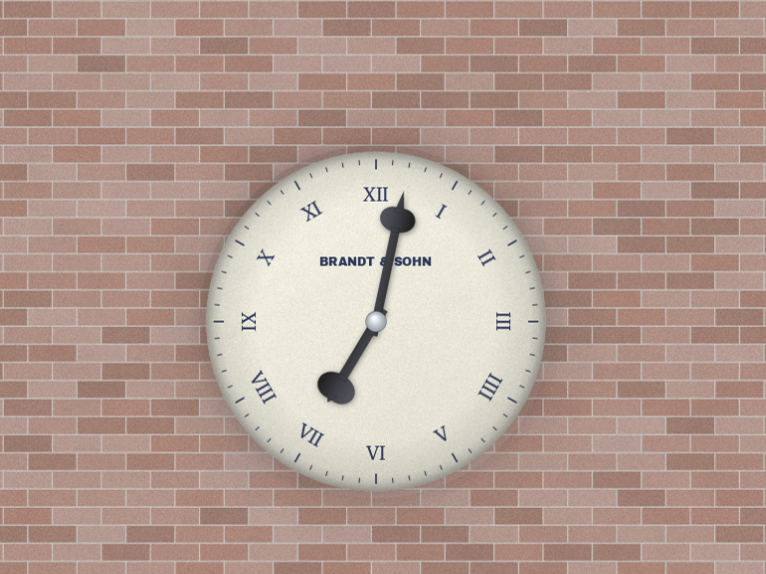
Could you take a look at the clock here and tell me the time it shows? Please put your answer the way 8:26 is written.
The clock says 7:02
